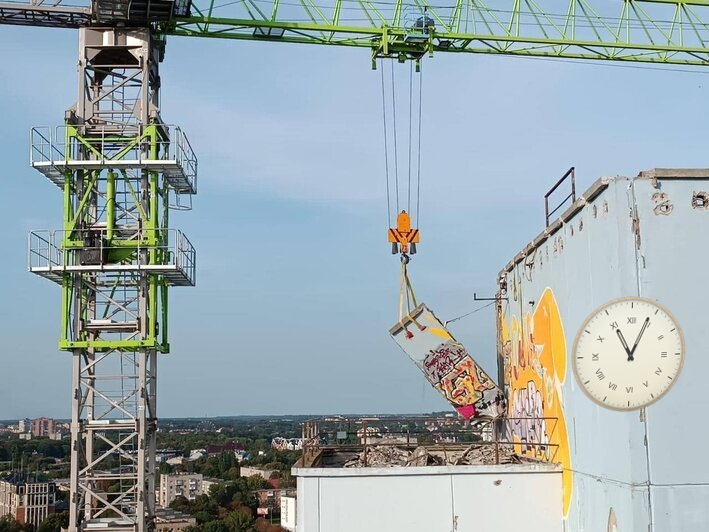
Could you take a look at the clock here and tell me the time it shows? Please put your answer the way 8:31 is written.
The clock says 11:04
